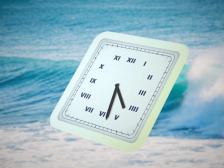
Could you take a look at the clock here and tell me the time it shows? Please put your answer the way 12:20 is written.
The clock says 4:28
